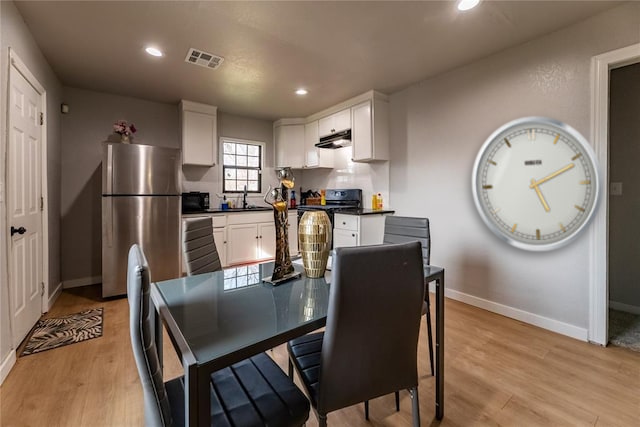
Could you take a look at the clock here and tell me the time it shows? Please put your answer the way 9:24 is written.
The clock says 5:11
